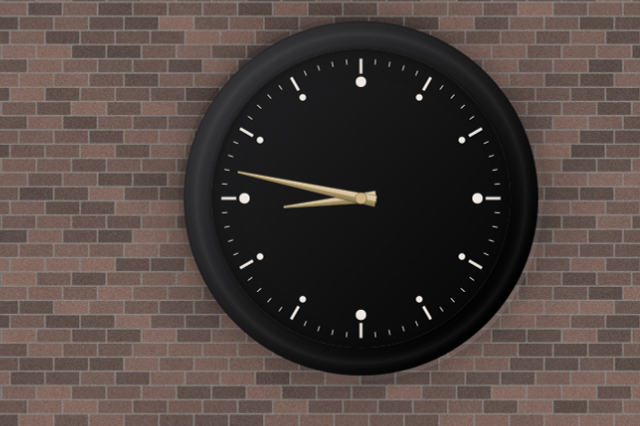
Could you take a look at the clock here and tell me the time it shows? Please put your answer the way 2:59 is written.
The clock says 8:47
